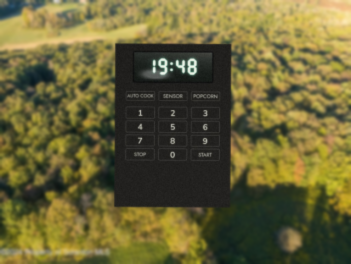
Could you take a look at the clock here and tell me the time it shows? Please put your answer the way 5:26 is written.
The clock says 19:48
